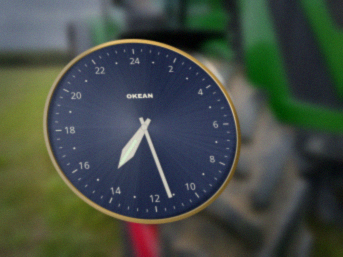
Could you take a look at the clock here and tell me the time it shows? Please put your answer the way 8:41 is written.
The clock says 14:28
